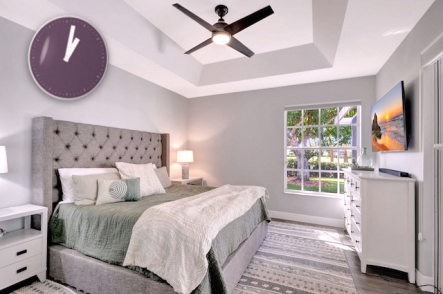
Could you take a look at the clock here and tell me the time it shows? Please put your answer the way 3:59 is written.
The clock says 1:02
